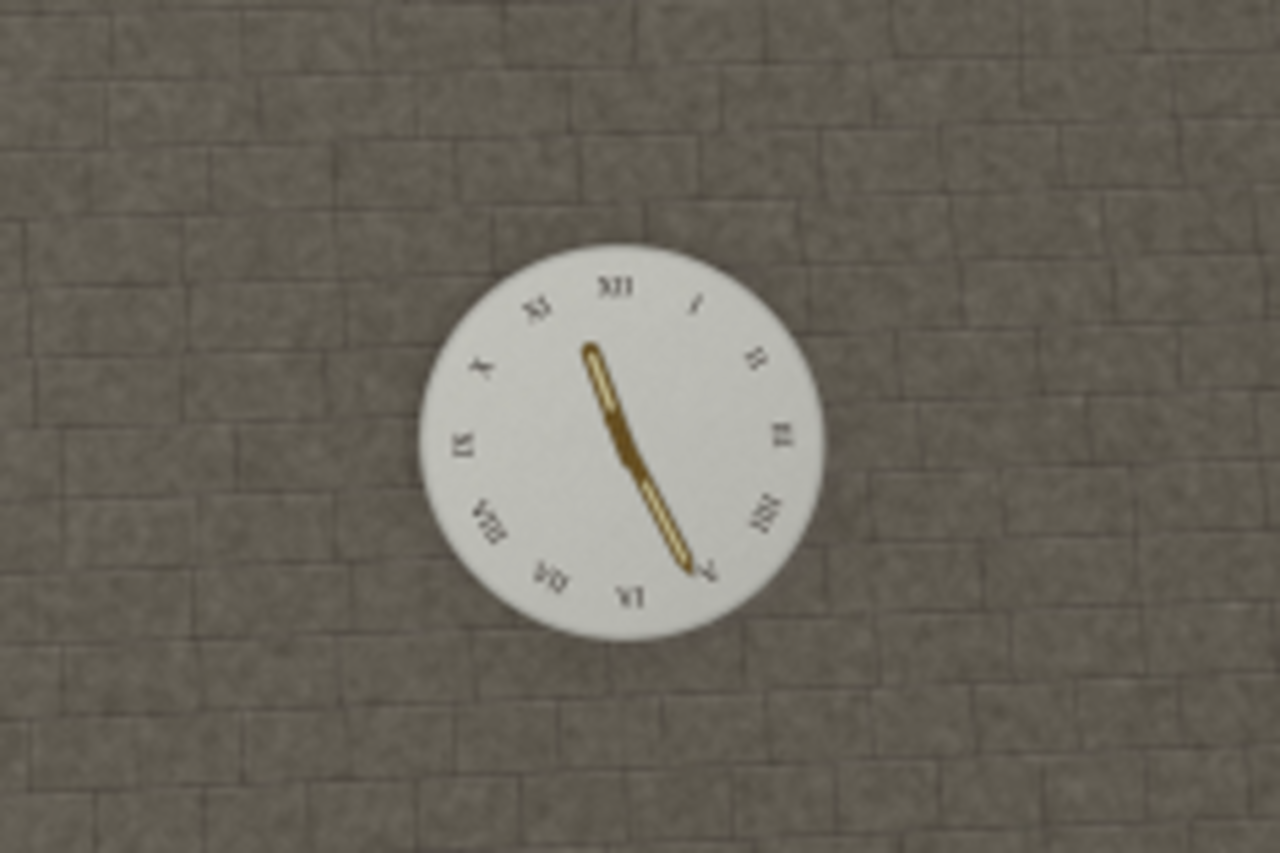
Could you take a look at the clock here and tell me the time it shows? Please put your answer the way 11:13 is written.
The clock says 11:26
